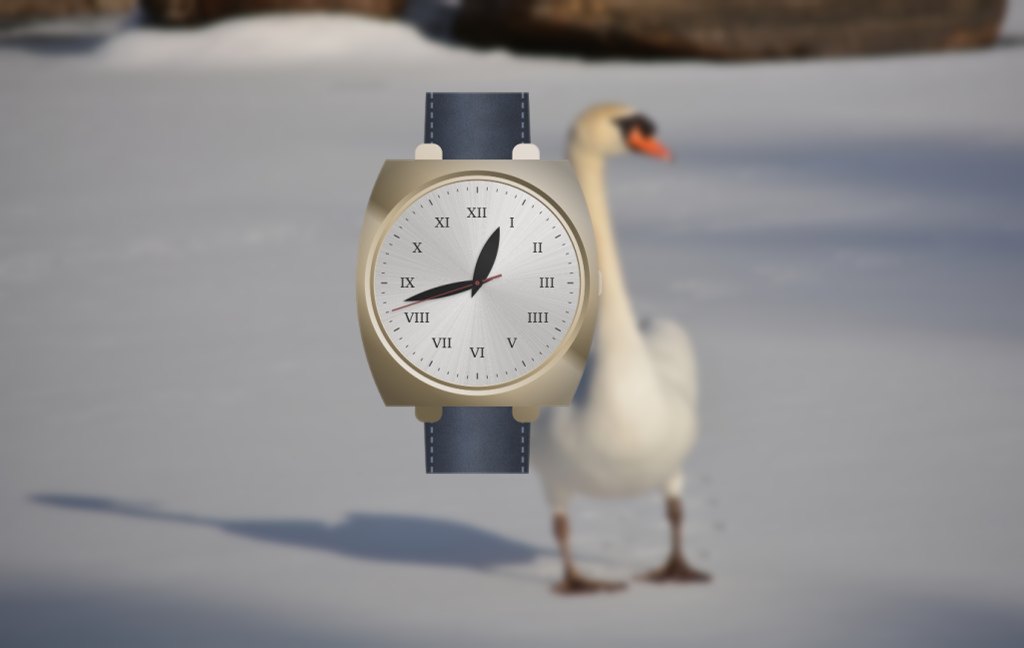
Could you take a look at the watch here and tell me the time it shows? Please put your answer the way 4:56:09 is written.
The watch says 12:42:42
